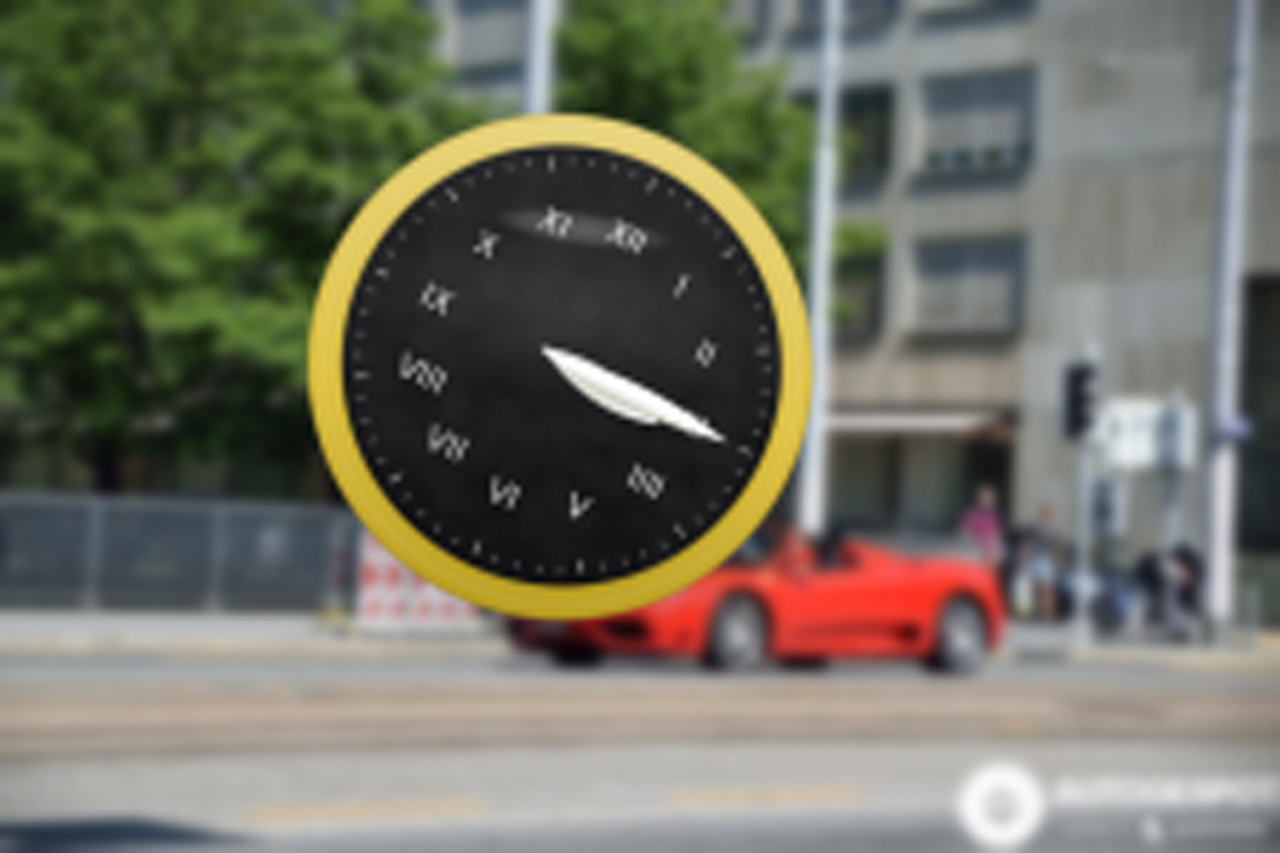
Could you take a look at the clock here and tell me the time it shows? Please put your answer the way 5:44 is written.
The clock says 3:15
